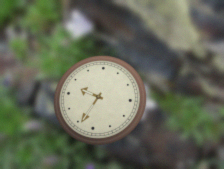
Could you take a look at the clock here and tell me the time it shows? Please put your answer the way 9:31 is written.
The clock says 9:34
